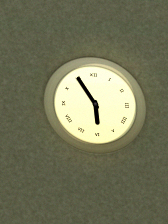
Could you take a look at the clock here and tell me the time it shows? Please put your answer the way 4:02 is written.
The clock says 5:55
